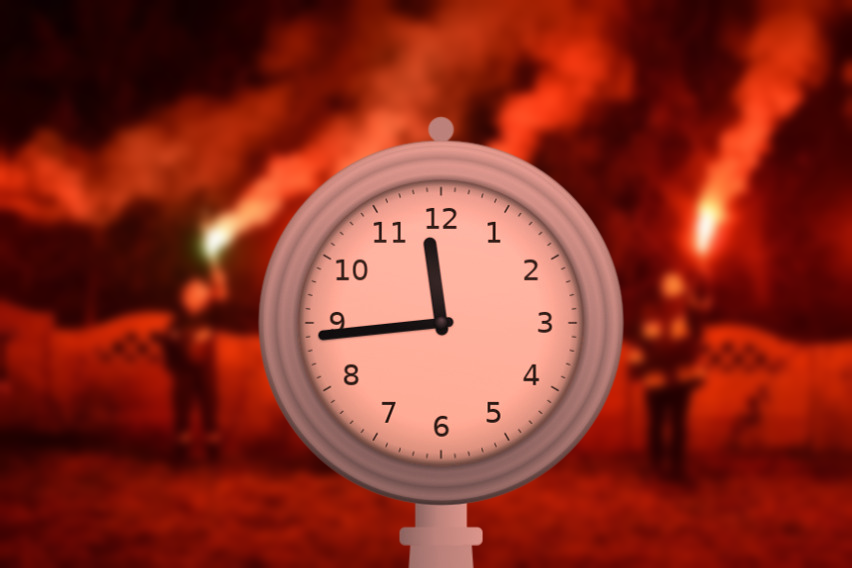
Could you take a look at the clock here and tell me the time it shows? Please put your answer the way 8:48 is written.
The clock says 11:44
